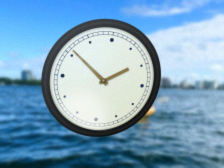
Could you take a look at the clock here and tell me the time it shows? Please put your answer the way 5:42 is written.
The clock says 1:51
